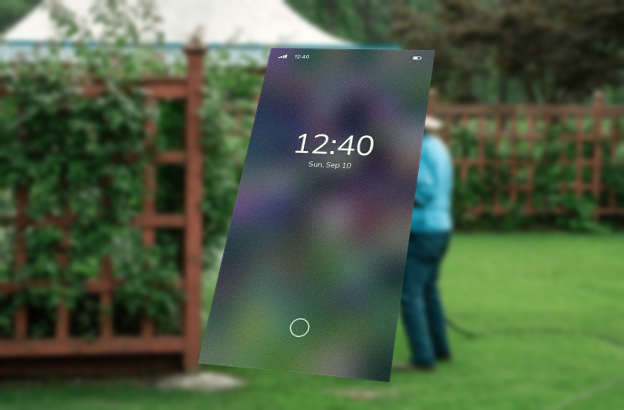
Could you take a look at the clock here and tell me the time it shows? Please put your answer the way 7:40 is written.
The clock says 12:40
